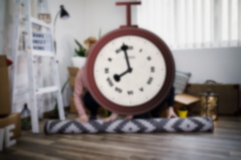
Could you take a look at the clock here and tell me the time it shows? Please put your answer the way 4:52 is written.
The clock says 7:58
